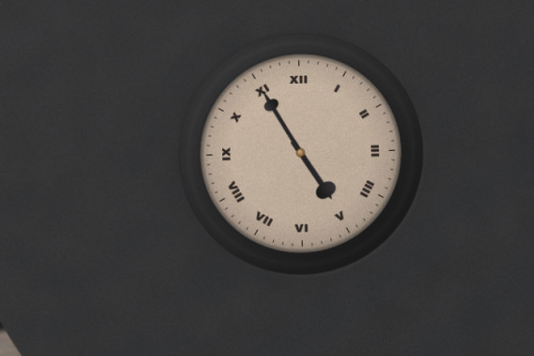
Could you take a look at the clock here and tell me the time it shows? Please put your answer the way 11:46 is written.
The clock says 4:55
